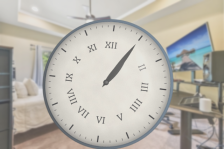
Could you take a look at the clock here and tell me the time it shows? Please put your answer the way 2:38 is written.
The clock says 1:05
